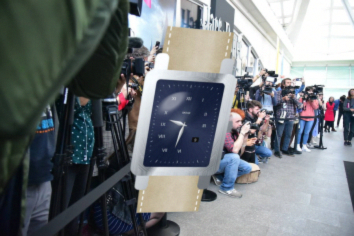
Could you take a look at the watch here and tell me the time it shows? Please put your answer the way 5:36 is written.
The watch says 9:32
